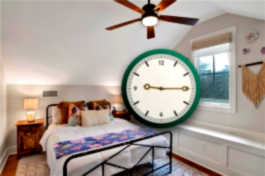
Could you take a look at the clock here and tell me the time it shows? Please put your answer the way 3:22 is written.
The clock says 9:15
